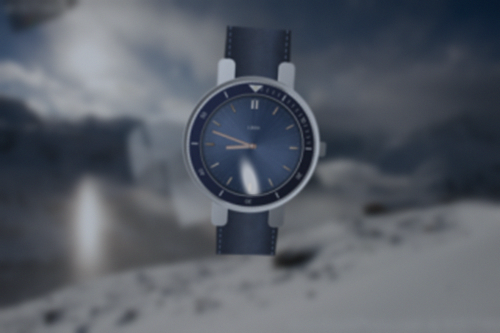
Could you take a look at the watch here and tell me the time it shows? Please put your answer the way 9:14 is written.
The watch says 8:48
